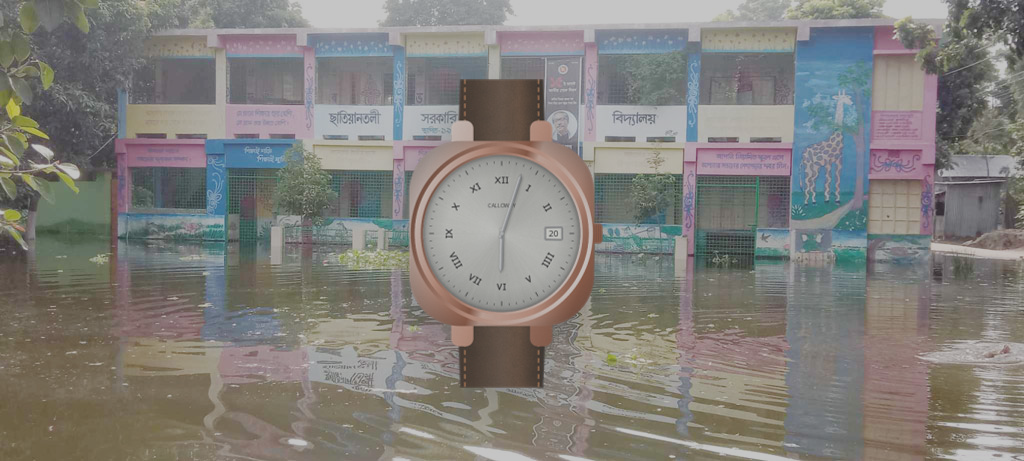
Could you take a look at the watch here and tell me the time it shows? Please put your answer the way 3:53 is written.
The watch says 6:03
